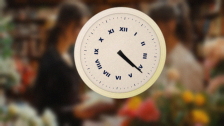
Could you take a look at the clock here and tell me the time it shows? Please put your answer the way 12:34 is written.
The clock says 4:21
